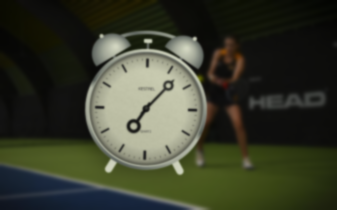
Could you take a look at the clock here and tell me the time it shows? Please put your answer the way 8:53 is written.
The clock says 7:07
